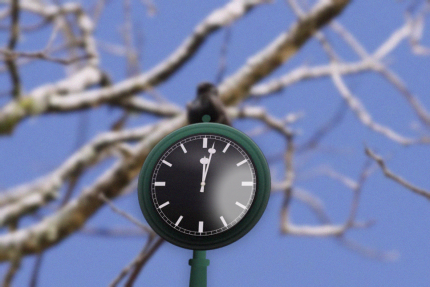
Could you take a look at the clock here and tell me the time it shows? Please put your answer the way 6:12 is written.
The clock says 12:02
